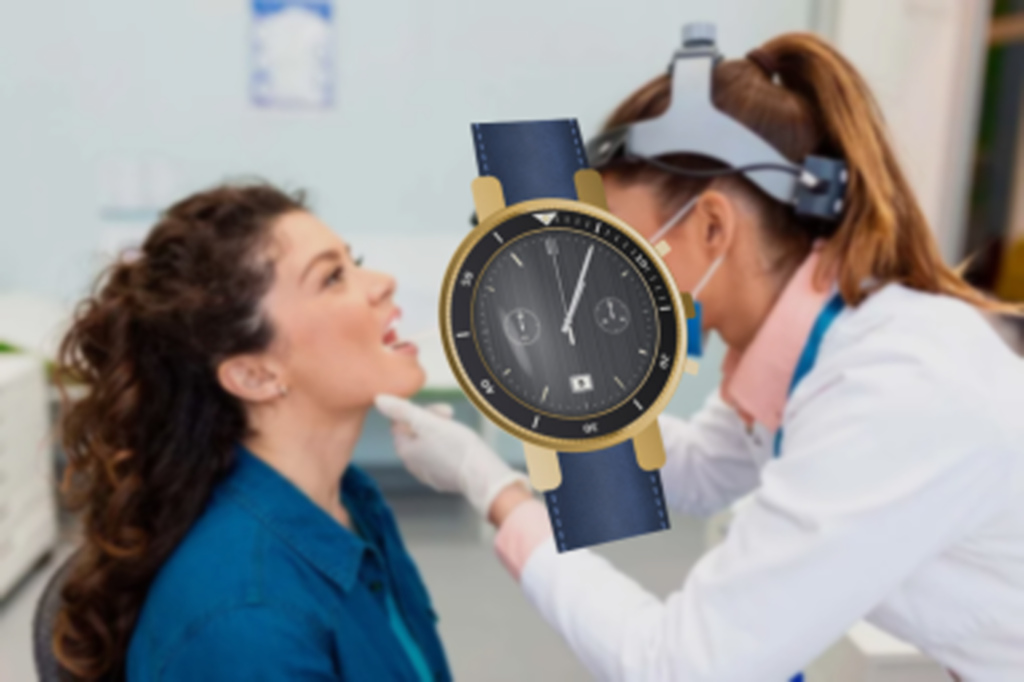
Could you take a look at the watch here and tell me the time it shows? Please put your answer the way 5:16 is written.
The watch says 1:05
